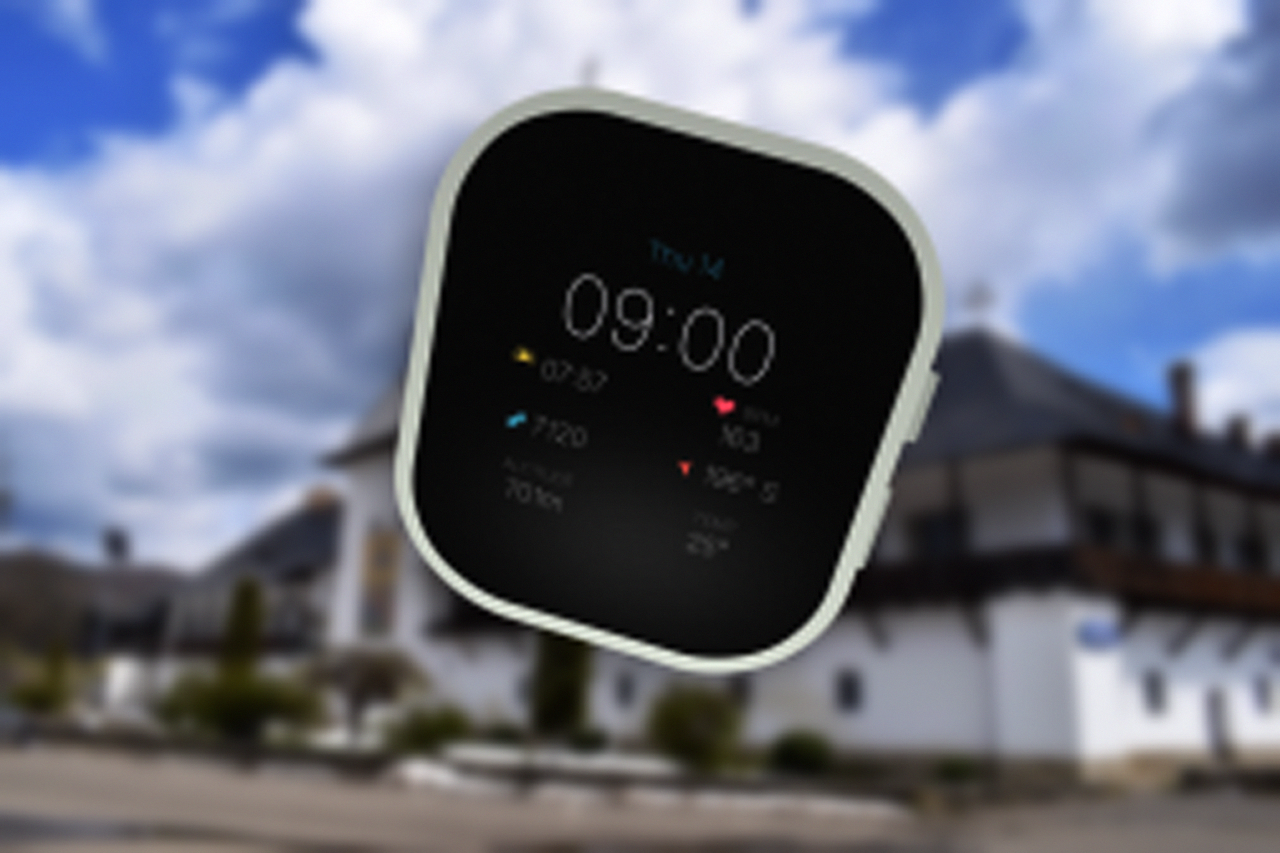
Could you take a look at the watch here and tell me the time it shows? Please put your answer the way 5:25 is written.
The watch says 9:00
